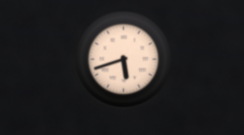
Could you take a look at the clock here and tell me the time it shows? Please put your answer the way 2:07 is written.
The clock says 5:42
